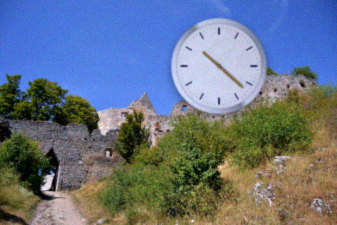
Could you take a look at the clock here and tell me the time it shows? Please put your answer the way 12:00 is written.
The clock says 10:22
